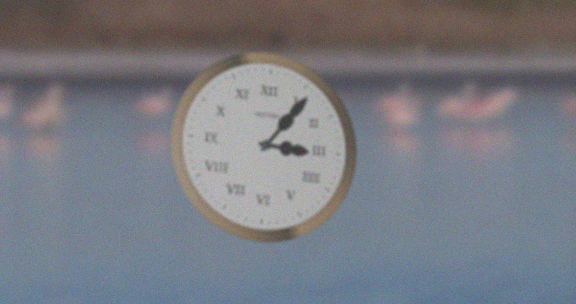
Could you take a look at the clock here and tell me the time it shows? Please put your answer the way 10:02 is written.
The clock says 3:06
